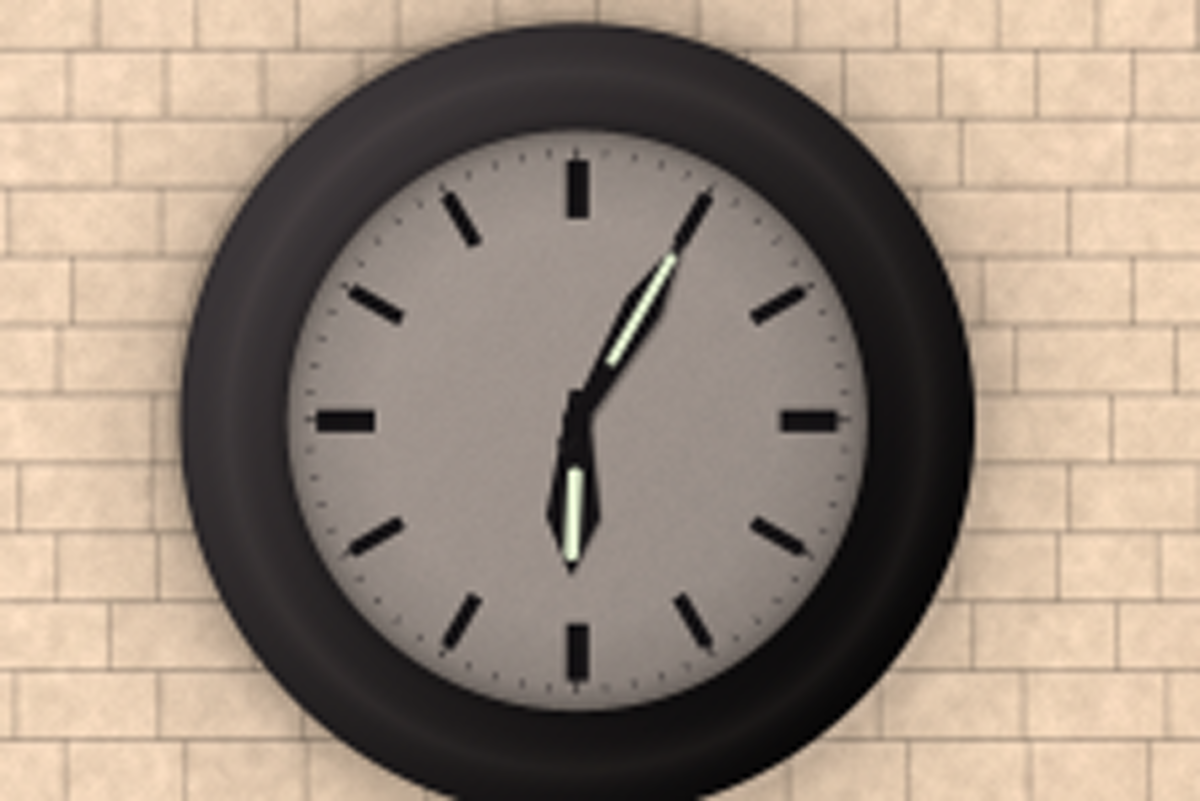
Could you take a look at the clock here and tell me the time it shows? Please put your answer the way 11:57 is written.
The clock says 6:05
